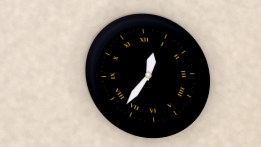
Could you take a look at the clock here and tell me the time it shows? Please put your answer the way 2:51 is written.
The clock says 12:37
